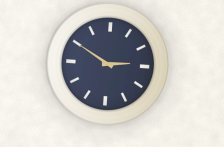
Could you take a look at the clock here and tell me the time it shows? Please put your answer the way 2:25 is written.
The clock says 2:50
